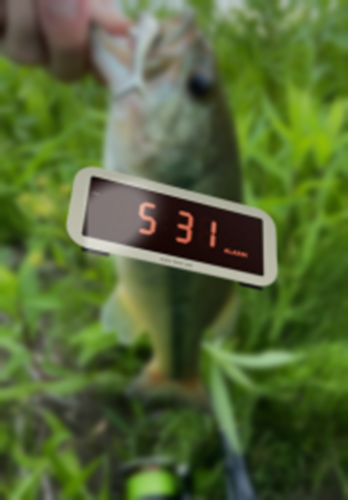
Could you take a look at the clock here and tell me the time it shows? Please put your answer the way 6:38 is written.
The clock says 5:31
